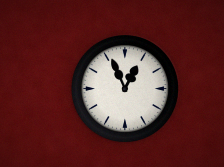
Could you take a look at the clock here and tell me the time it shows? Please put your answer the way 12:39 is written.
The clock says 12:56
